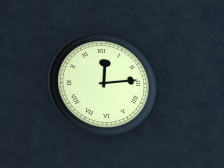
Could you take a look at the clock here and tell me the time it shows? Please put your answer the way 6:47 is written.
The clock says 12:14
